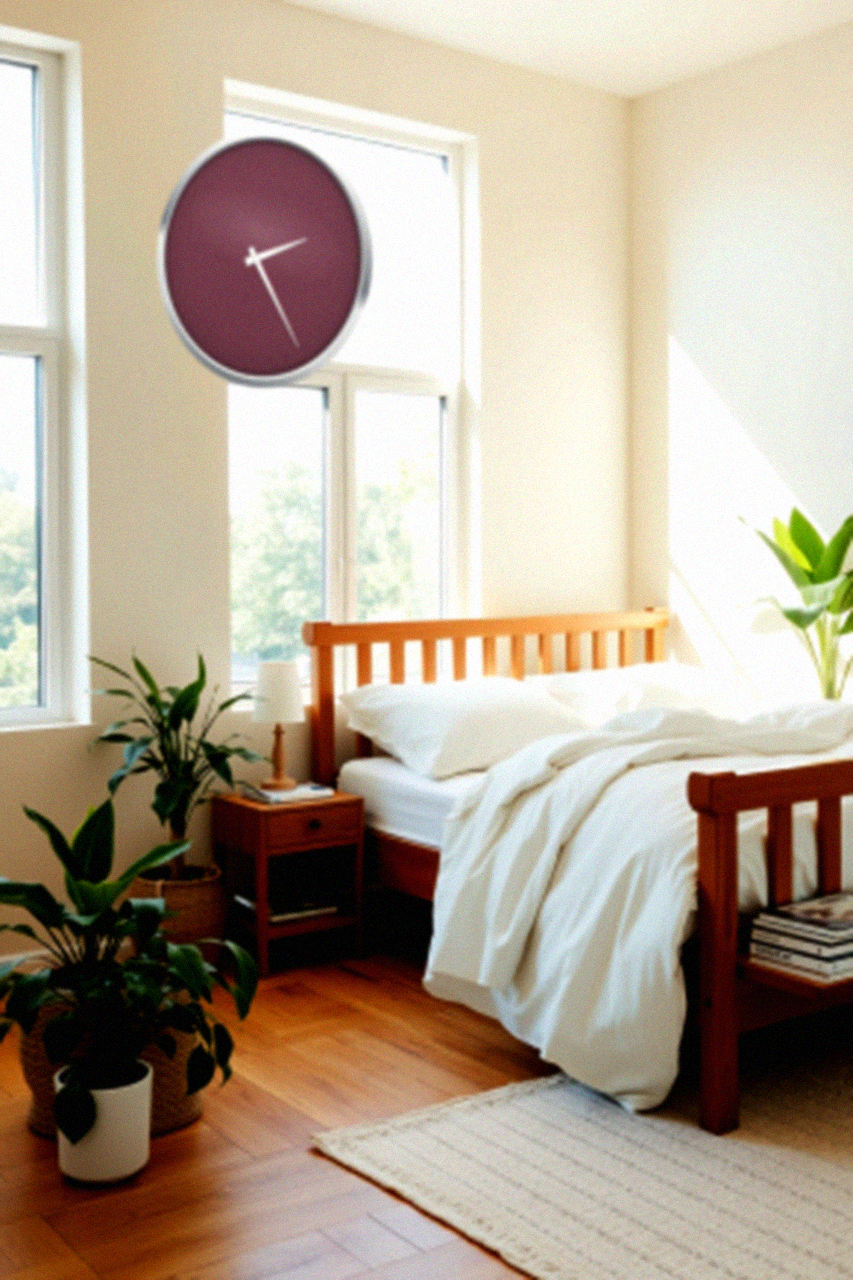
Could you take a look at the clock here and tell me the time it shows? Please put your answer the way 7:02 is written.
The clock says 2:25
